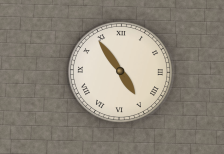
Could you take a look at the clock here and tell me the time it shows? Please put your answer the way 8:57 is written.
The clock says 4:54
